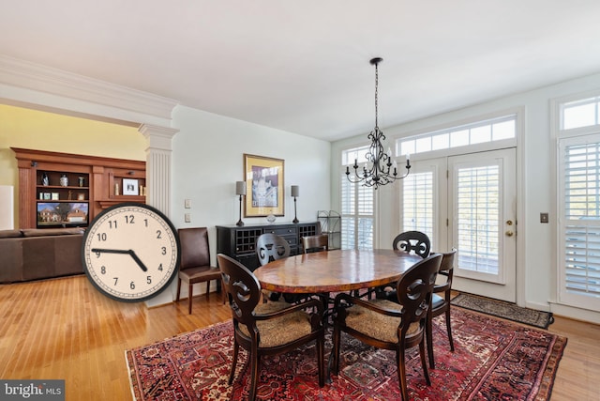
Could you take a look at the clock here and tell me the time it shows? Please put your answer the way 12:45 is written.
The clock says 4:46
